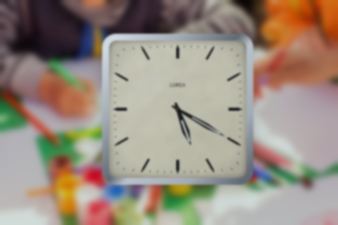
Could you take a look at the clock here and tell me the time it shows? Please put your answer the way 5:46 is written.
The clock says 5:20
